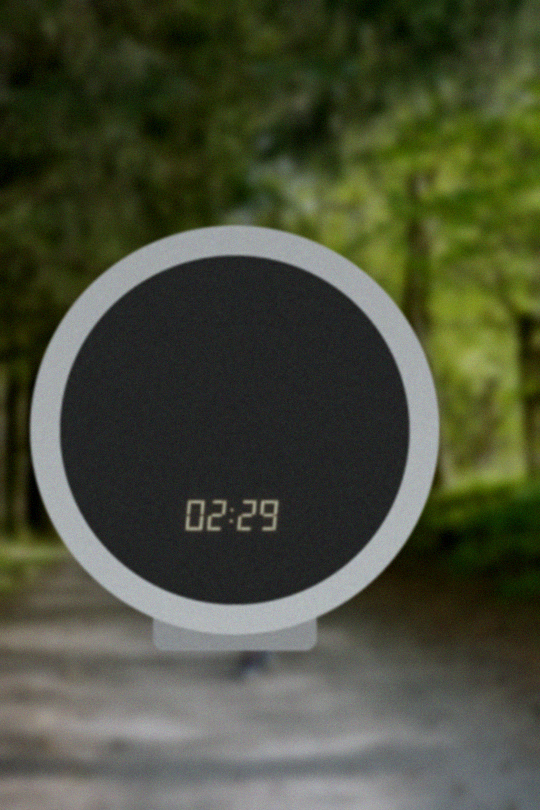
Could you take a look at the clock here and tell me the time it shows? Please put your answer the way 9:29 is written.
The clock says 2:29
